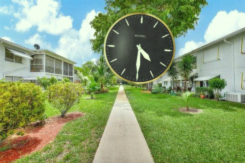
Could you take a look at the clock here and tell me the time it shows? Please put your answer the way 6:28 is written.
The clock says 4:30
